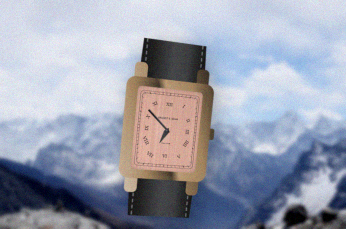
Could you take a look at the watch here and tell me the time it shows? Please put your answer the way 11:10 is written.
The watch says 6:52
